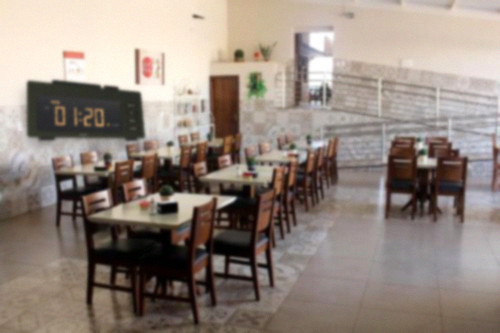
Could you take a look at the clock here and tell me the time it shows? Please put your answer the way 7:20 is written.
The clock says 1:20
